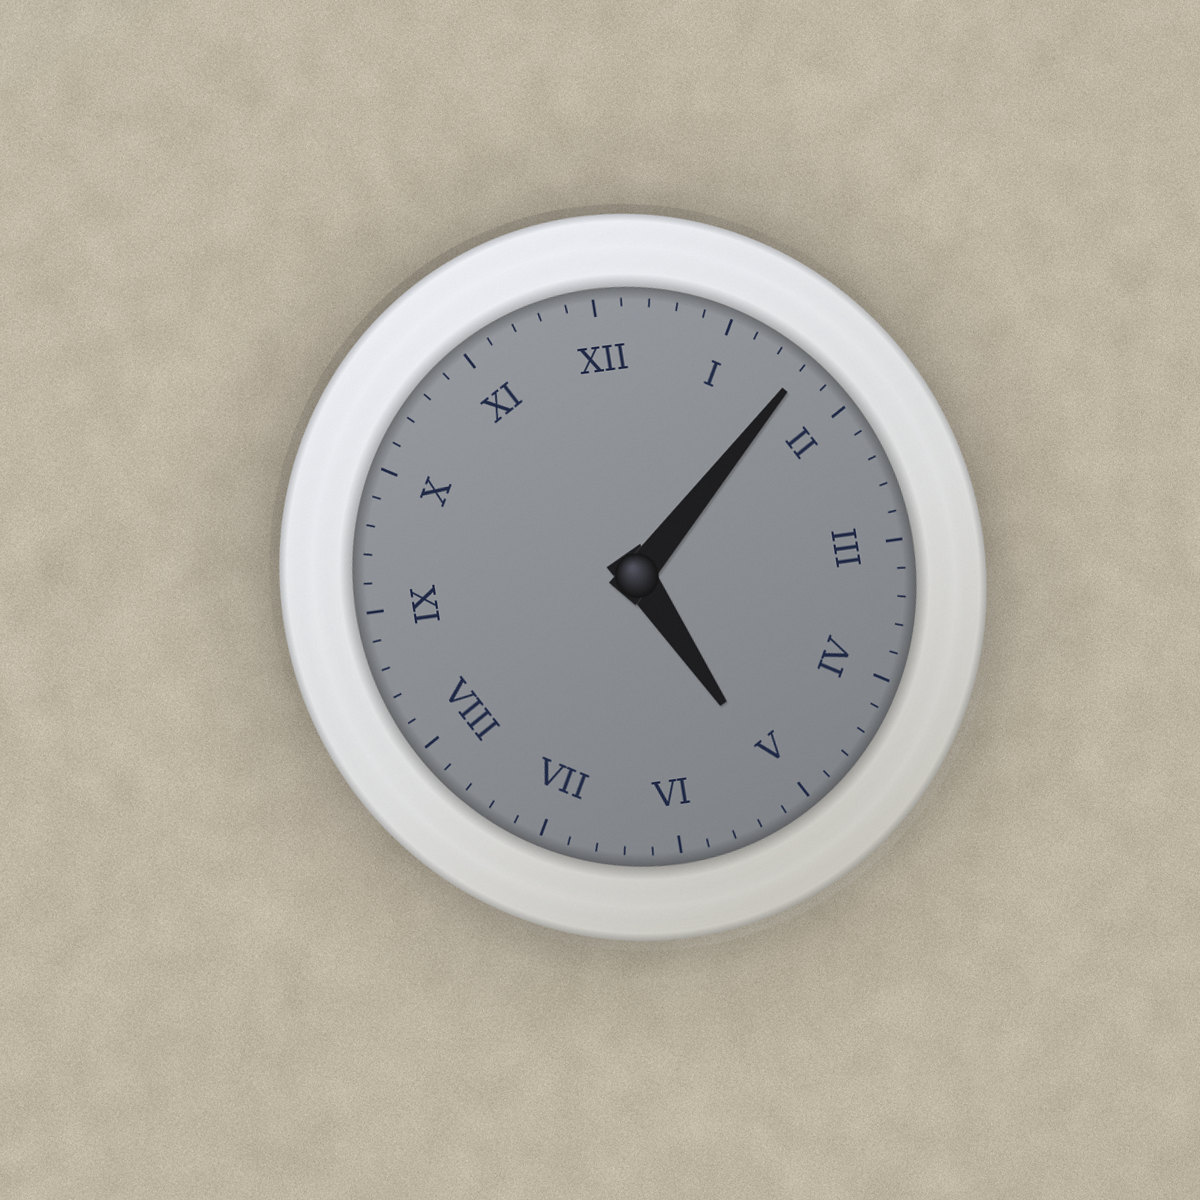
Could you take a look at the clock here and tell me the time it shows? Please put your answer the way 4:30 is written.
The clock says 5:08
